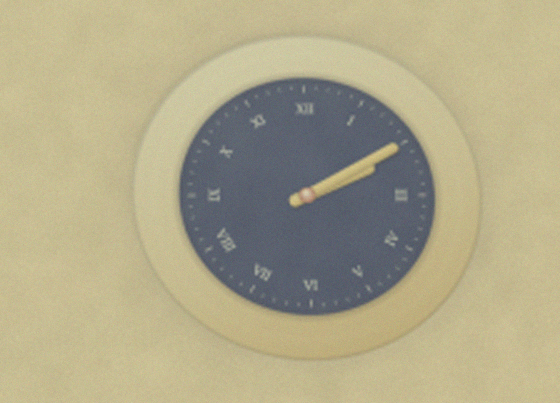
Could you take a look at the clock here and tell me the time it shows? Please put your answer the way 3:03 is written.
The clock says 2:10
